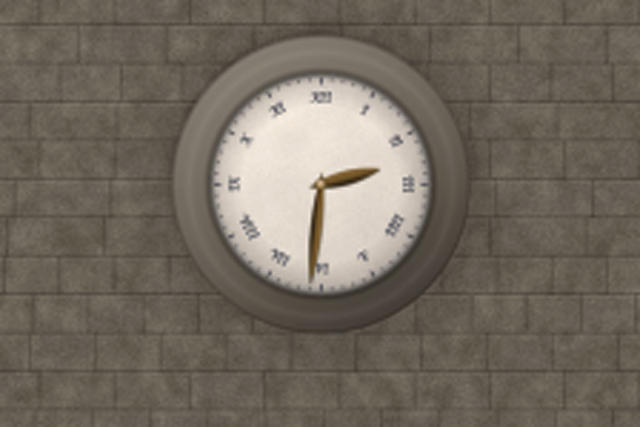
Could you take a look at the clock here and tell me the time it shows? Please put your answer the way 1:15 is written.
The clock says 2:31
